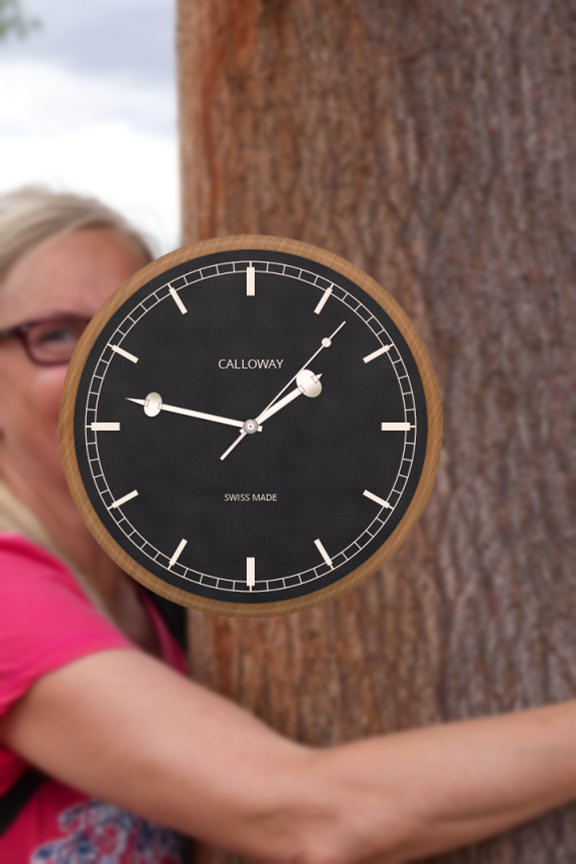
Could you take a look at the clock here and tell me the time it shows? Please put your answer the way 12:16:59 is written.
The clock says 1:47:07
